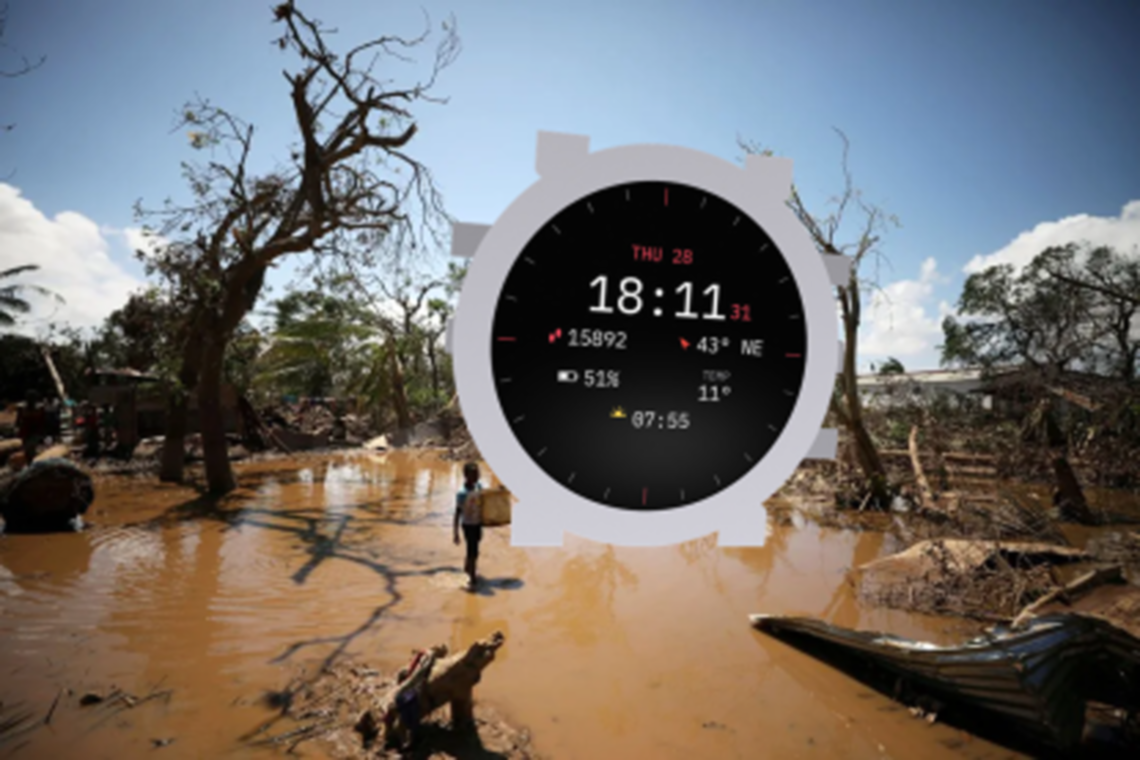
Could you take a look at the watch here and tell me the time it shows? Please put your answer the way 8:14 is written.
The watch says 18:11
